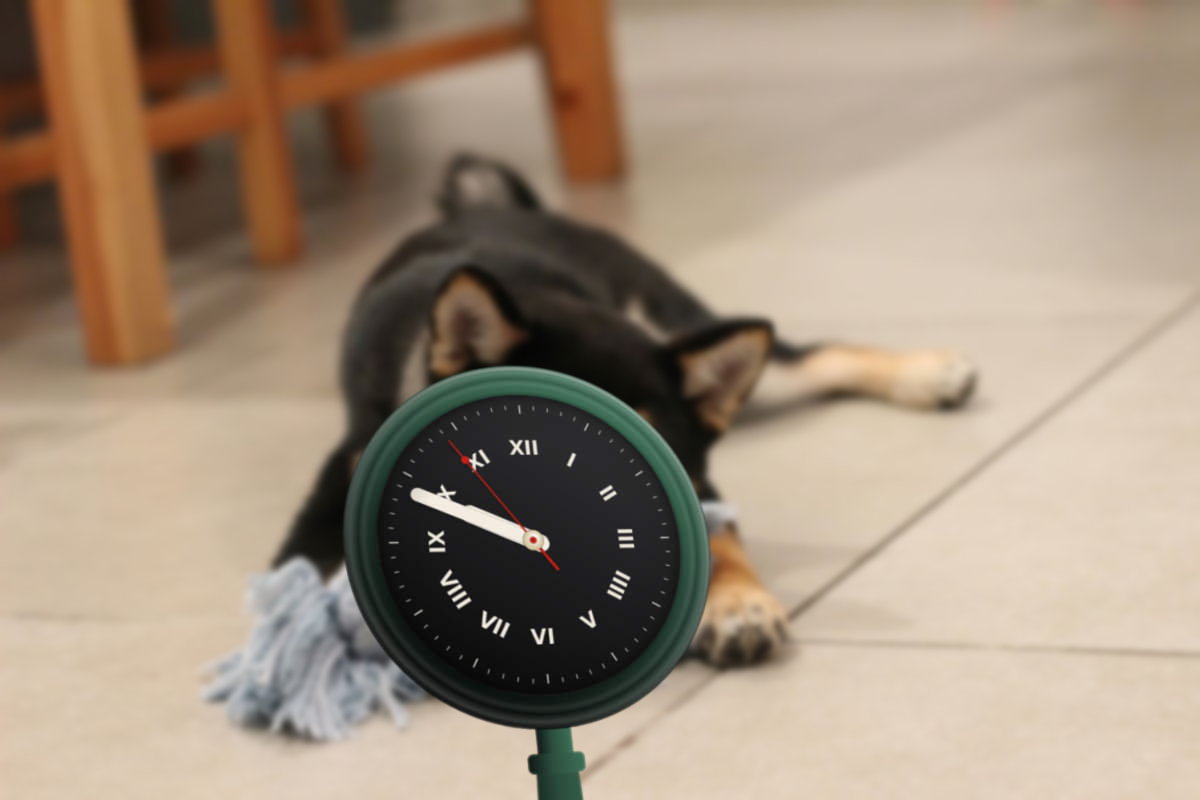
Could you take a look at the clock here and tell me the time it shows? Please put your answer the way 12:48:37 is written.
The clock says 9:48:54
